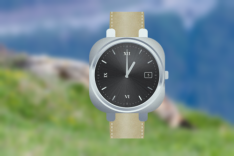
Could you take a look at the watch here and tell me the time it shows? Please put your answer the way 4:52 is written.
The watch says 1:00
